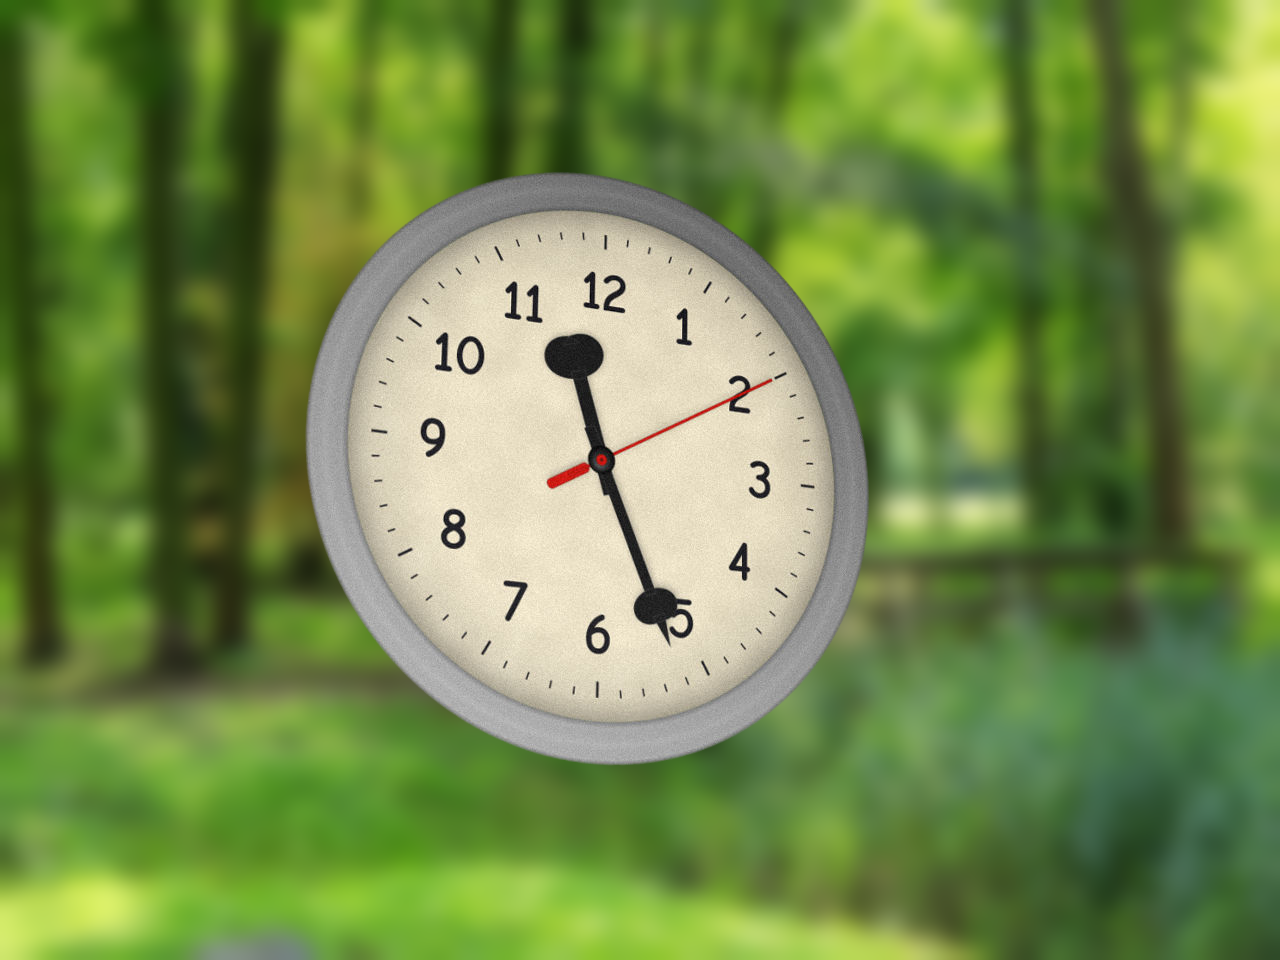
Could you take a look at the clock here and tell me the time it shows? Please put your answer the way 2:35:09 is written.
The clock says 11:26:10
